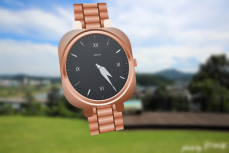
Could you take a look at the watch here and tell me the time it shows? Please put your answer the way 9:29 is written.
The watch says 4:25
